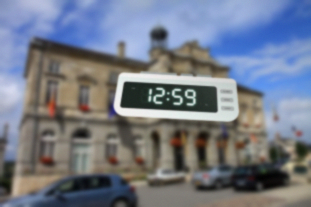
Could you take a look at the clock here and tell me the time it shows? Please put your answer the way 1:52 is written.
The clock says 12:59
